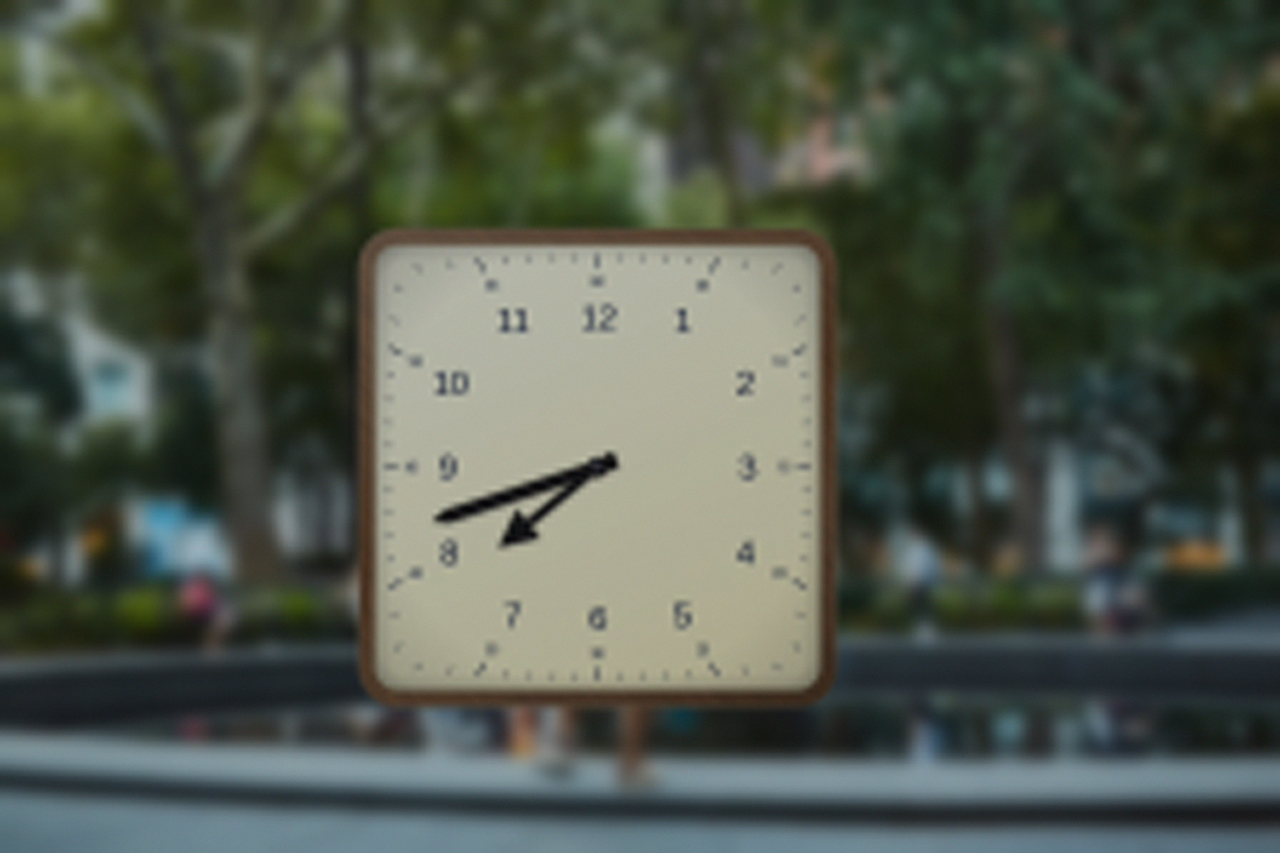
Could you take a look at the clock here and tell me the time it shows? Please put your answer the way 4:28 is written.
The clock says 7:42
